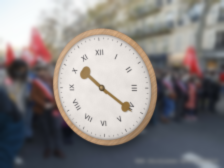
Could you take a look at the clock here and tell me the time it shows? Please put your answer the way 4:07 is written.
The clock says 10:21
